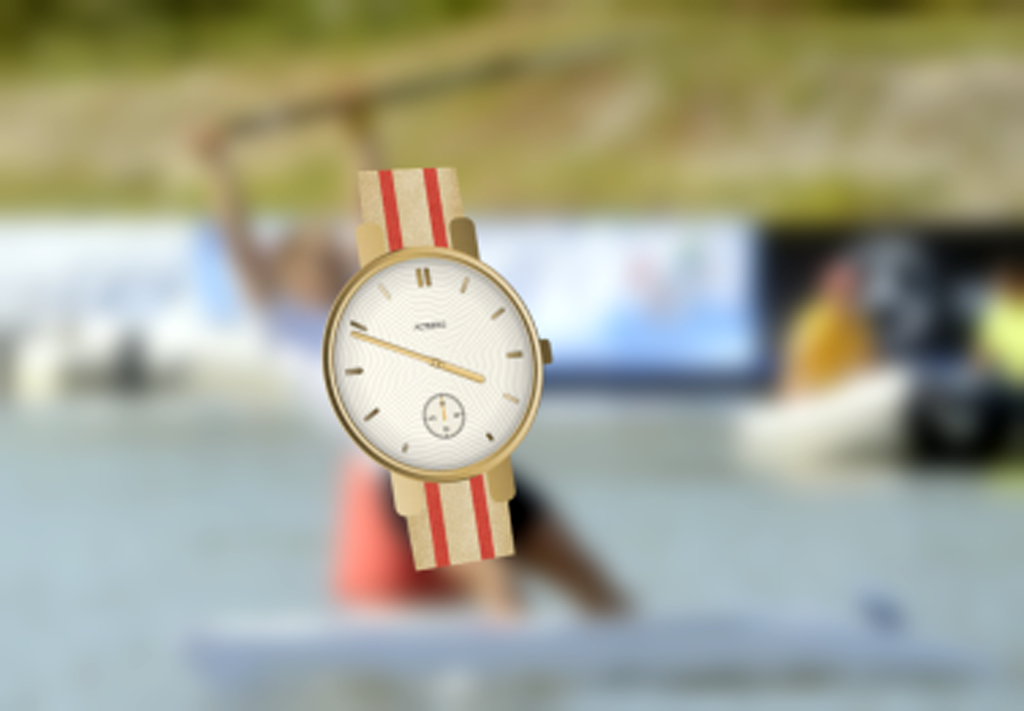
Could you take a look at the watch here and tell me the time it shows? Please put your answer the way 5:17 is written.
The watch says 3:49
